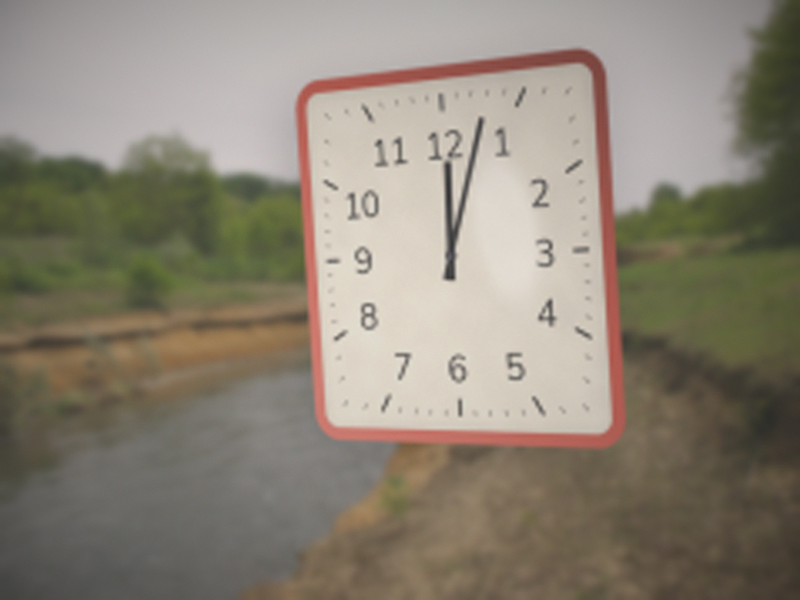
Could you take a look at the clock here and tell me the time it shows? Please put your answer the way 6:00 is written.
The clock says 12:03
